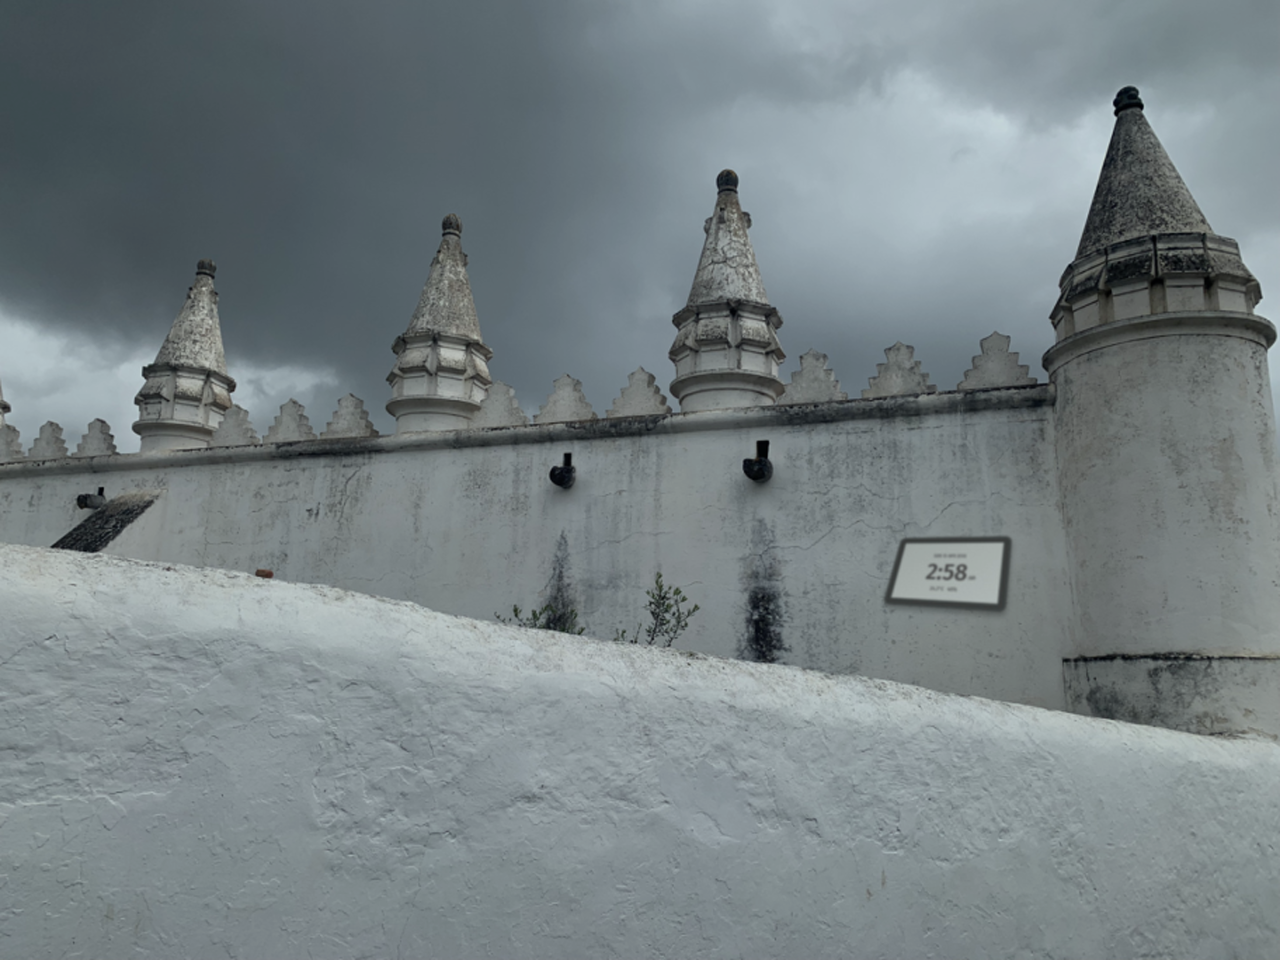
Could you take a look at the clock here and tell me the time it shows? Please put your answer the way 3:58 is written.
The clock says 2:58
